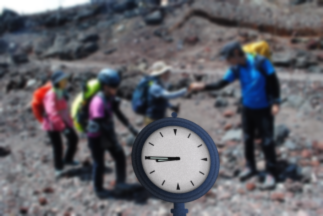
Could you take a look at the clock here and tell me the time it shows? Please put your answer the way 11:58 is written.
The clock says 8:45
